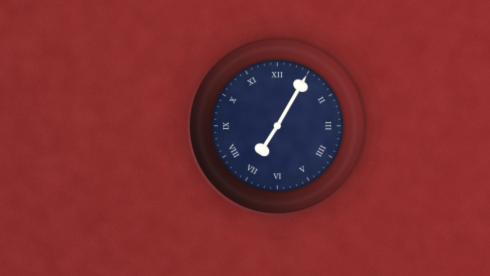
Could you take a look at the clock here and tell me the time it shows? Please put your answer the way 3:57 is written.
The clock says 7:05
